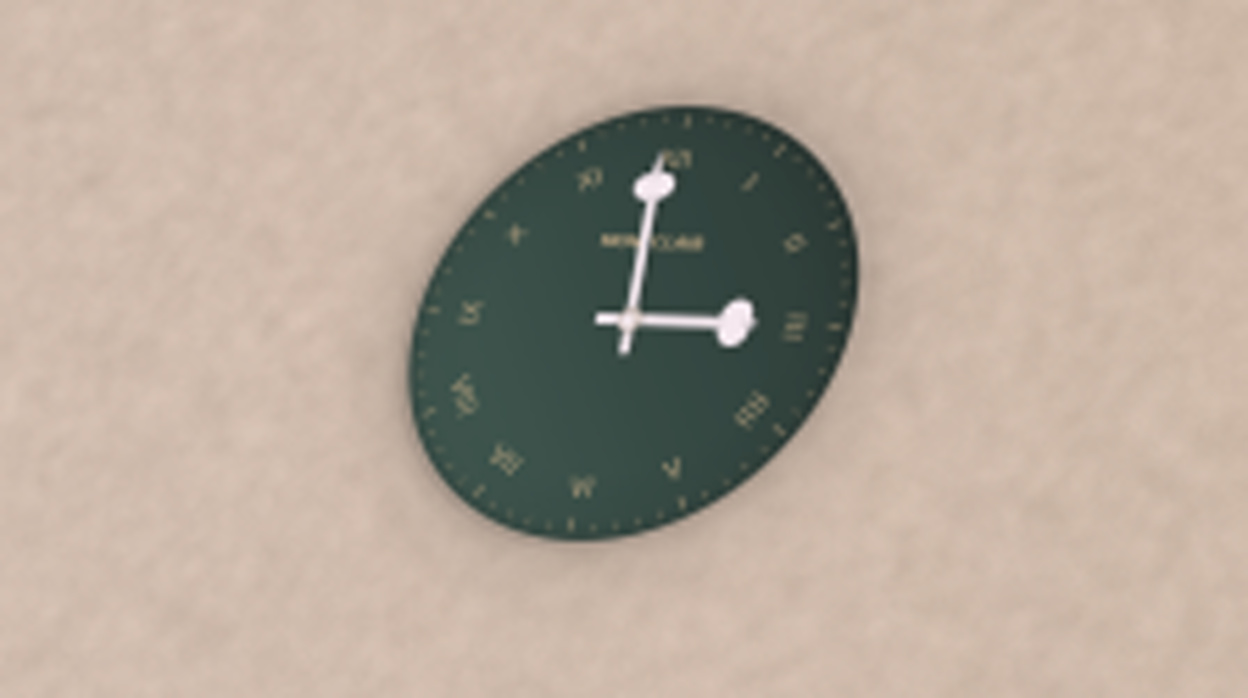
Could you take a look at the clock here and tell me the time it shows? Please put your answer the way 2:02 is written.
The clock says 2:59
